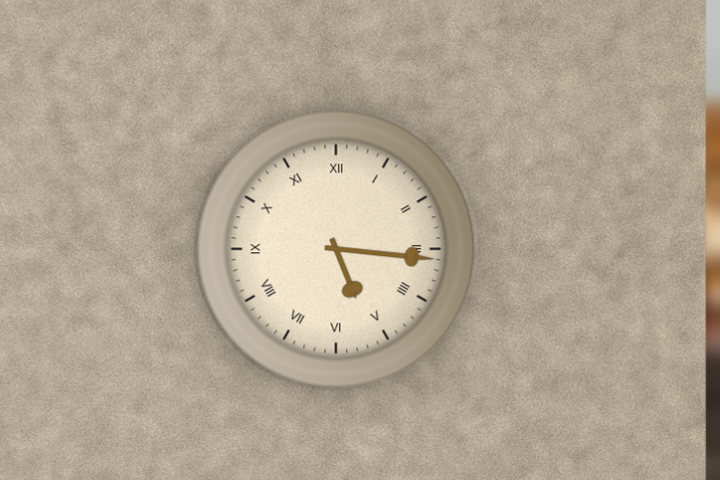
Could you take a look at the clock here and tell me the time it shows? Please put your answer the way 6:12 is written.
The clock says 5:16
